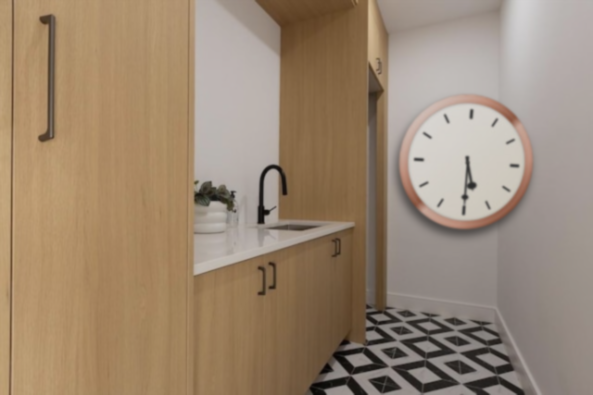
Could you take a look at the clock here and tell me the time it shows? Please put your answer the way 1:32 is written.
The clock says 5:30
